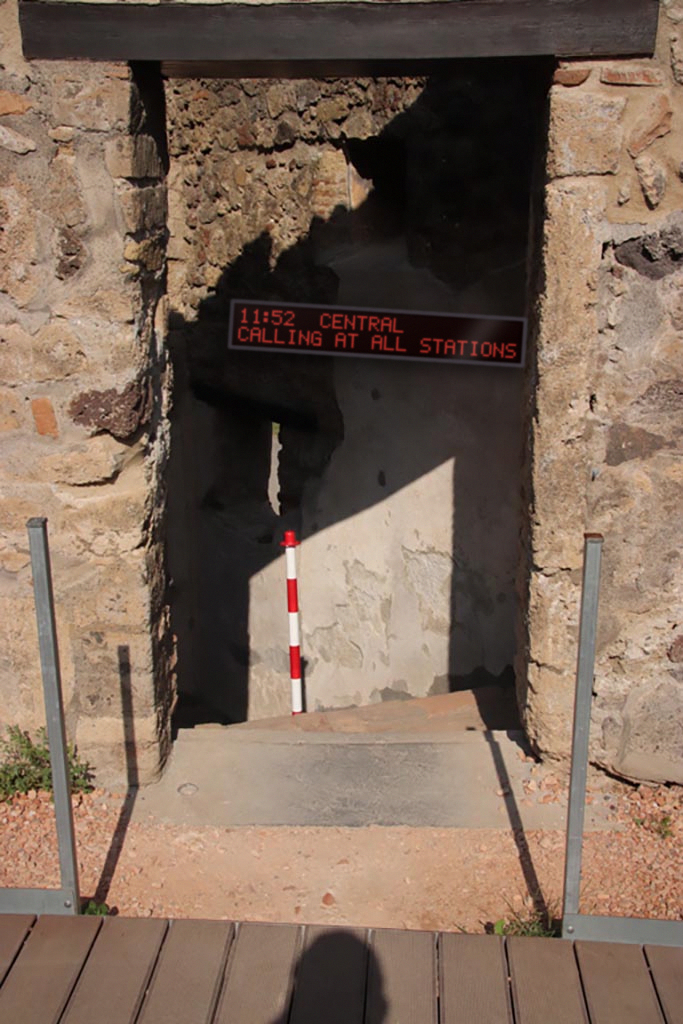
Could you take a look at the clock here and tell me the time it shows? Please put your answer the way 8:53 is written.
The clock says 11:52
